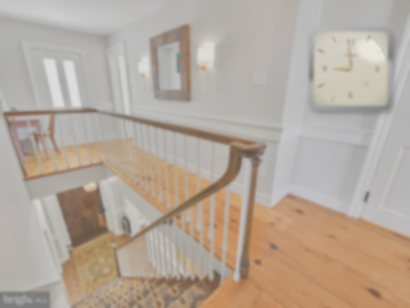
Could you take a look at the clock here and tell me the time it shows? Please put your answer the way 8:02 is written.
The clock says 8:59
